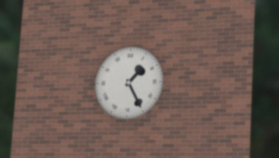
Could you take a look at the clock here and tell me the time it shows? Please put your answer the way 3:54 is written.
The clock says 1:25
